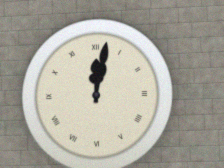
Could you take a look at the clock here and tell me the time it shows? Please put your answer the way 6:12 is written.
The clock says 12:02
